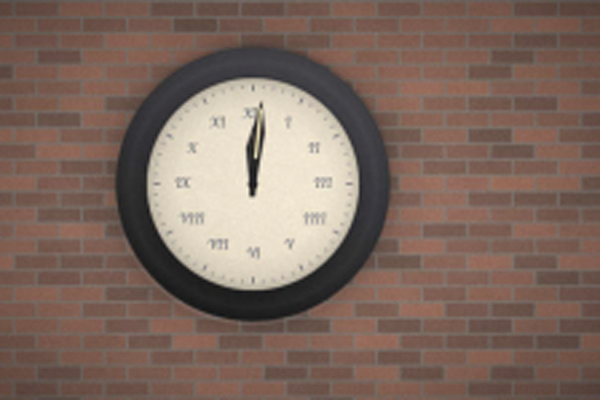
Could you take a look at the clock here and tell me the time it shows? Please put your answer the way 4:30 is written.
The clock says 12:01
